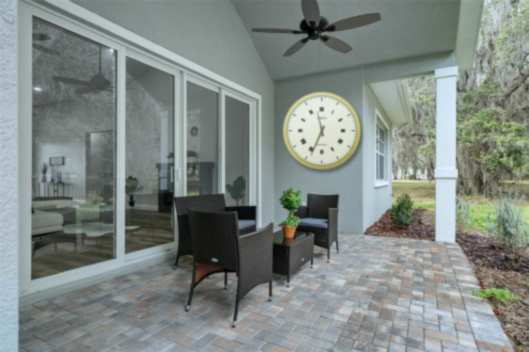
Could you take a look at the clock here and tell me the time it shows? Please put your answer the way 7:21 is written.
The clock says 11:34
